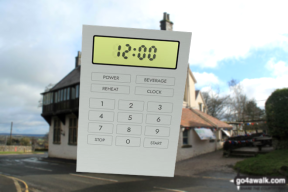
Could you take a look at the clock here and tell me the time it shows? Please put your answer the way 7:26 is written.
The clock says 12:00
